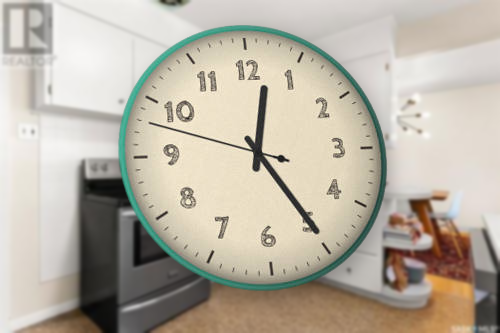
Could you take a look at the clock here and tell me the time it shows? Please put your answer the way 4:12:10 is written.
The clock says 12:24:48
